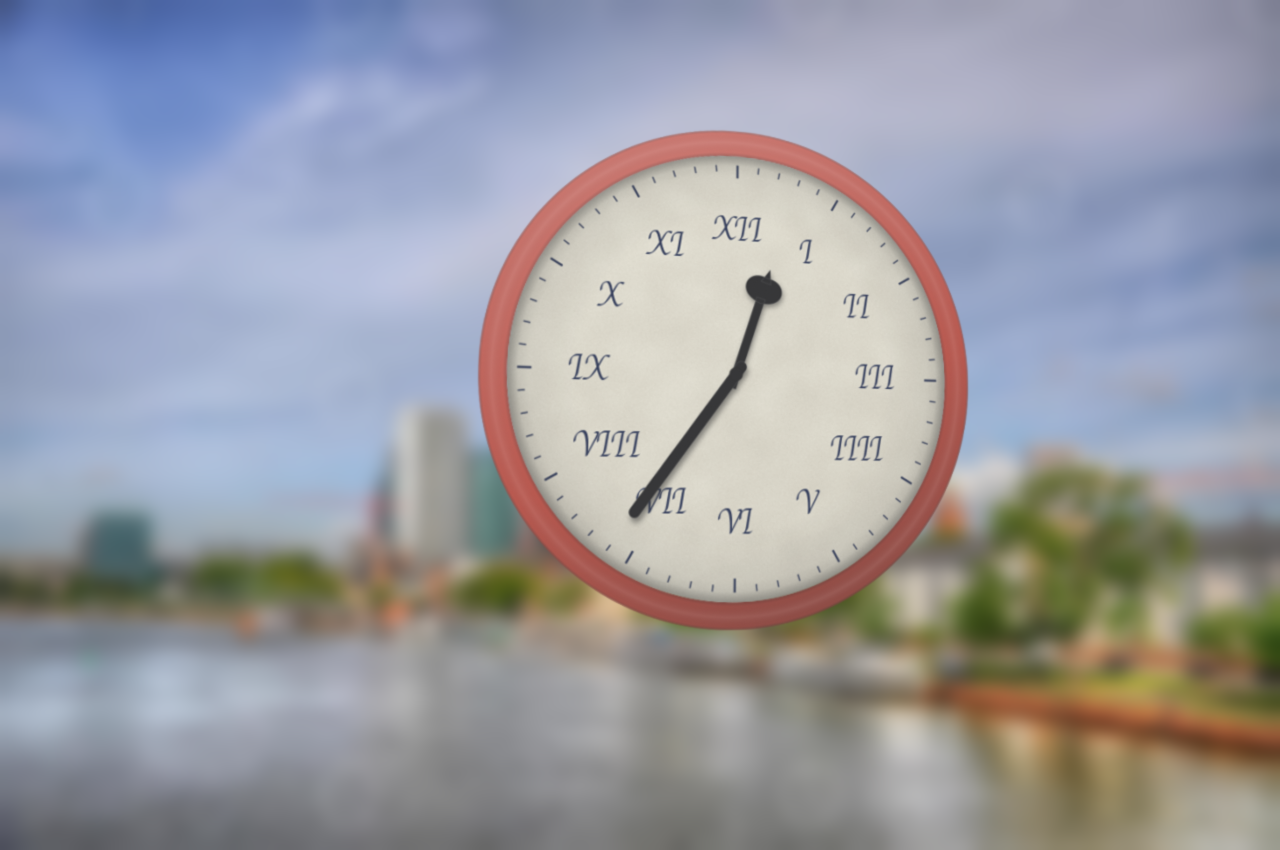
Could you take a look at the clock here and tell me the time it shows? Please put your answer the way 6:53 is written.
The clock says 12:36
